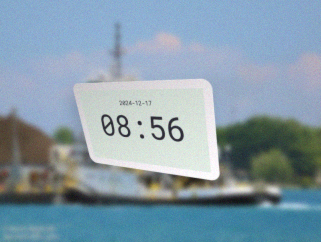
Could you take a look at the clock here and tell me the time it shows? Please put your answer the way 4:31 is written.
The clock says 8:56
